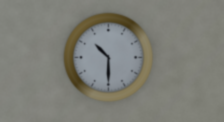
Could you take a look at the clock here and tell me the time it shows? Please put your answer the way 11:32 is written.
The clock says 10:30
